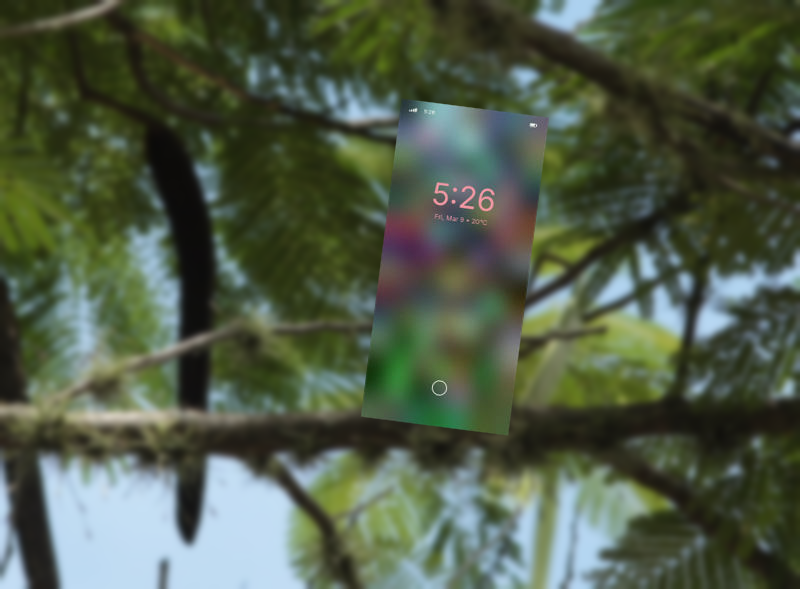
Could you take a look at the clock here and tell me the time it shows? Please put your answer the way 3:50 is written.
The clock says 5:26
